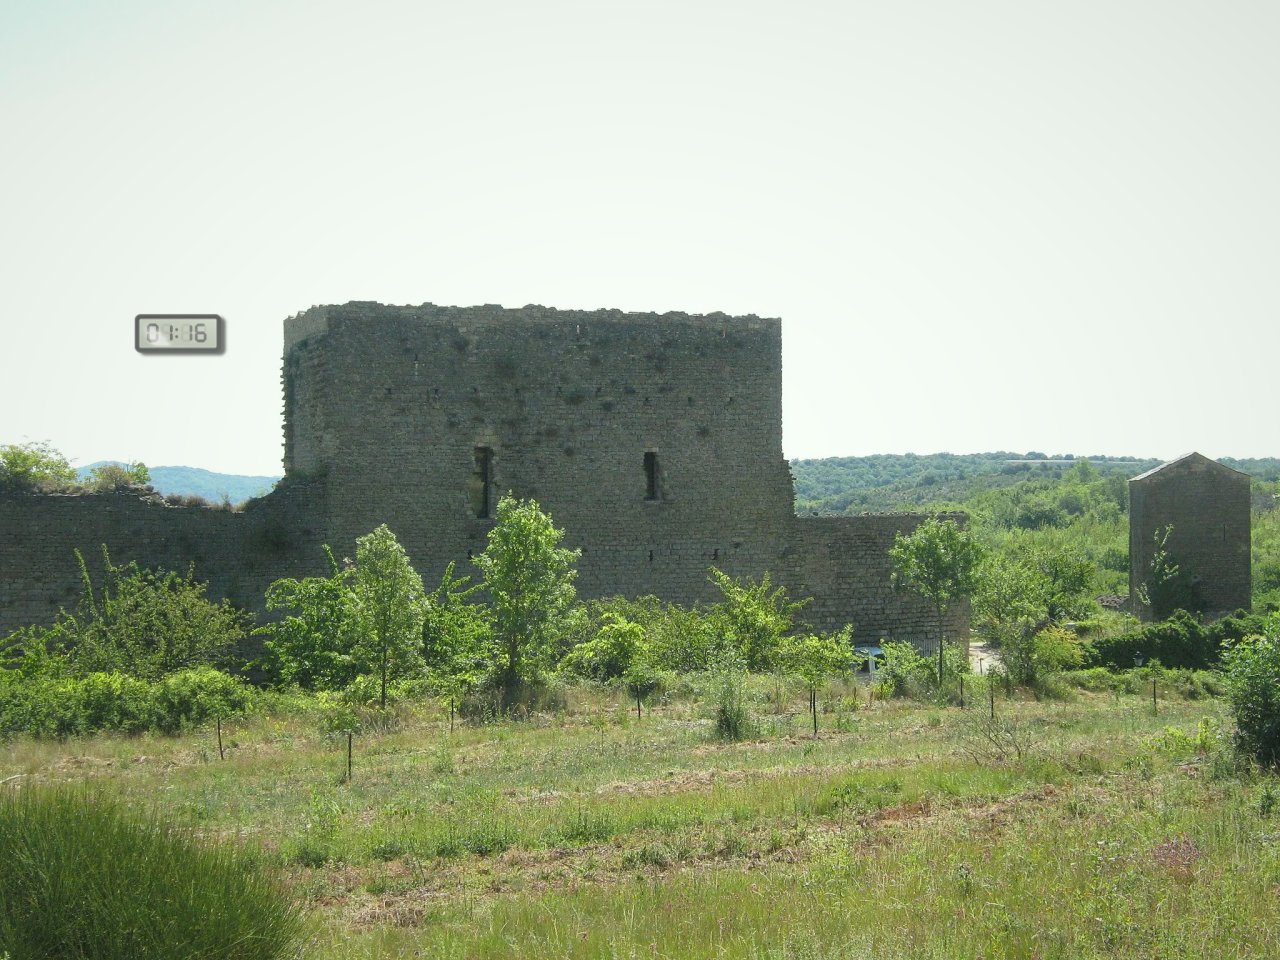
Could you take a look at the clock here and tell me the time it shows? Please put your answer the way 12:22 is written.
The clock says 1:16
